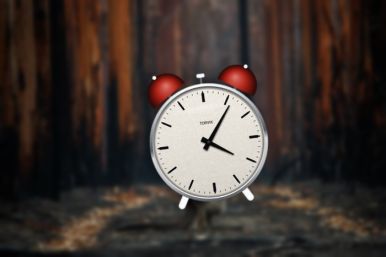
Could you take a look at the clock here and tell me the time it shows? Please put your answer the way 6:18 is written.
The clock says 4:06
